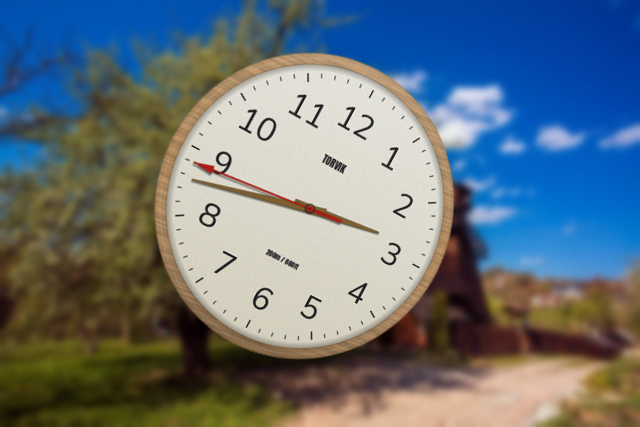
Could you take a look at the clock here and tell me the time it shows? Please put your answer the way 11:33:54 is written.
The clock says 2:42:44
